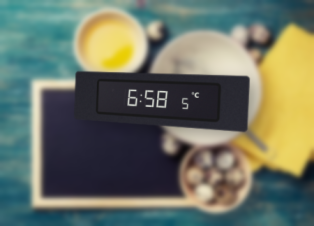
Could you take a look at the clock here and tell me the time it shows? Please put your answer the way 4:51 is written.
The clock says 6:58
